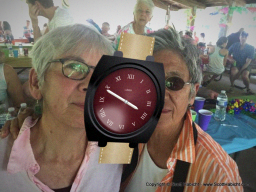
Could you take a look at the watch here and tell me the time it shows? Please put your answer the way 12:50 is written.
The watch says 3:49
